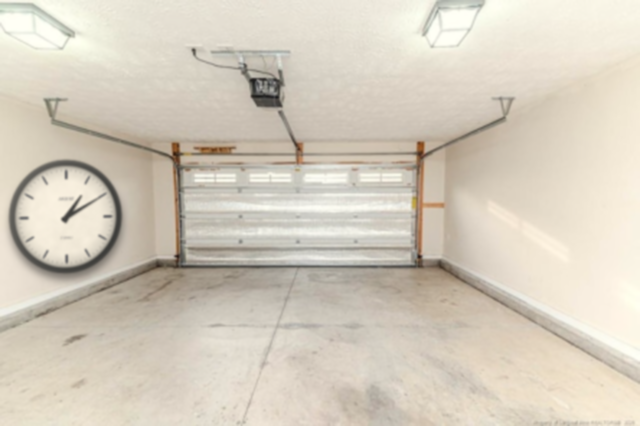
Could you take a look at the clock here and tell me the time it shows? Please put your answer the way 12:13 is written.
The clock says 1:10
